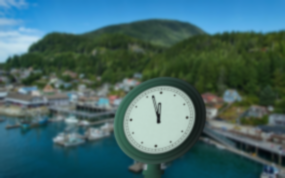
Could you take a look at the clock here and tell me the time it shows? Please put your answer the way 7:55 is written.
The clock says 11:57
